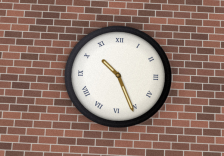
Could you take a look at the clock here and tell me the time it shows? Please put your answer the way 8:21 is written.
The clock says 10:26
